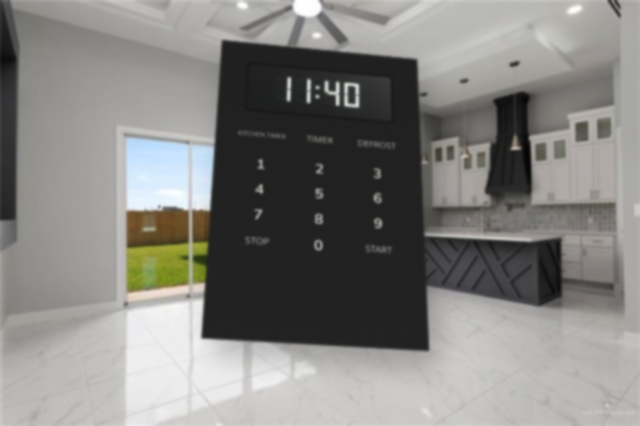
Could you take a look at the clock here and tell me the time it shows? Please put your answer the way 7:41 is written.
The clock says 11:40
